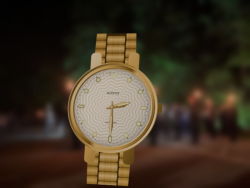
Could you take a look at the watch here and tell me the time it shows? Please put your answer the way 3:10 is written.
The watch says 2:30
